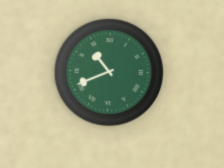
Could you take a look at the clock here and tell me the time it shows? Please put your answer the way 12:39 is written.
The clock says 10:41
